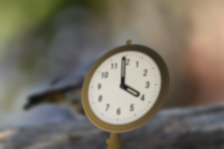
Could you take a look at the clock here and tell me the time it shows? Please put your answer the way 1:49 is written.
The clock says 3:59
